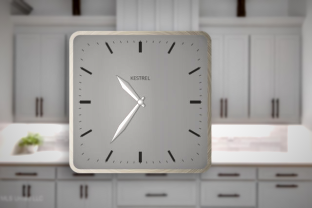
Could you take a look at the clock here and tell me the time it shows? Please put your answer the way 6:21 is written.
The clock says 10:36
